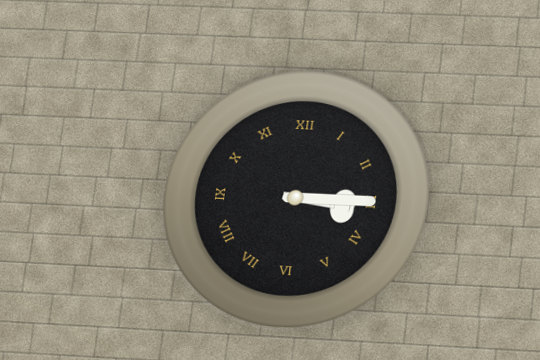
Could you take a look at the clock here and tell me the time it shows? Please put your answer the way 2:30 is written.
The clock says 3:15
